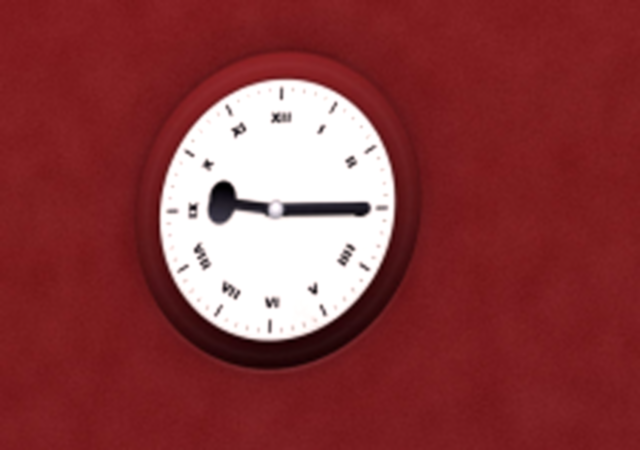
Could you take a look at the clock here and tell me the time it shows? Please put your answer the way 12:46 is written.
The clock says 9:15
